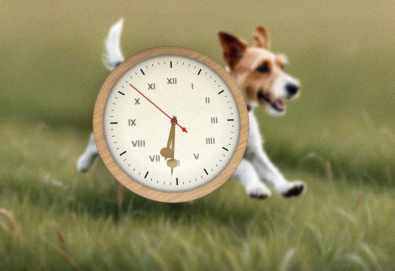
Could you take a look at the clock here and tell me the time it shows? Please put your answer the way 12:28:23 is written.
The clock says 6:30:52
